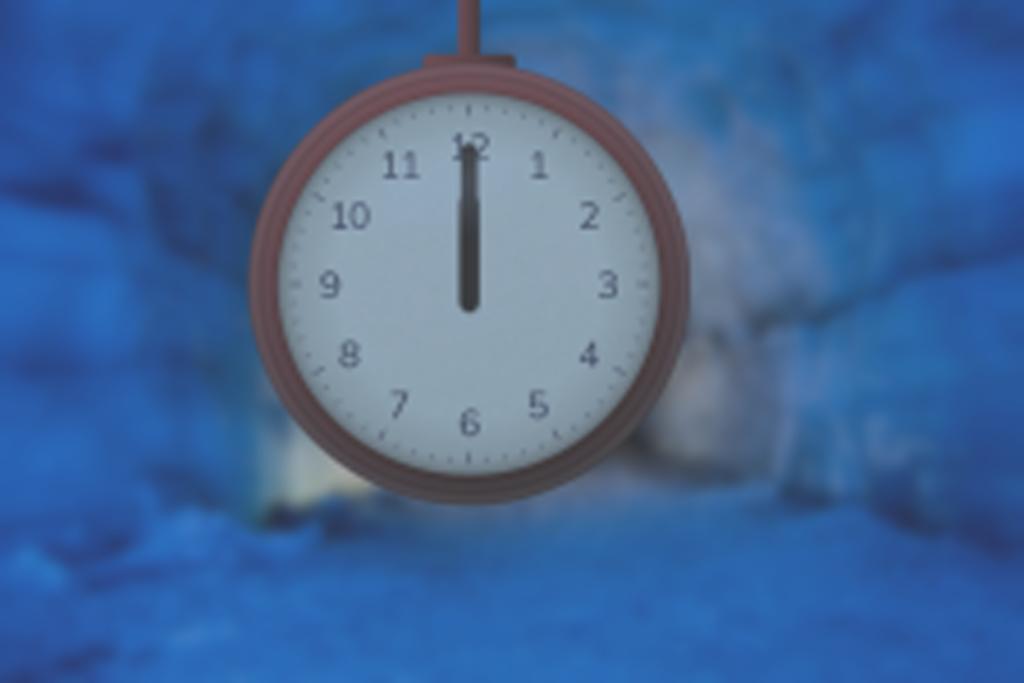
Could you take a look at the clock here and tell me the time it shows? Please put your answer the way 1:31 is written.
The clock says 12:00
